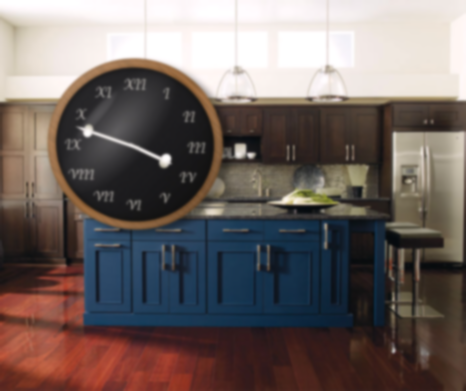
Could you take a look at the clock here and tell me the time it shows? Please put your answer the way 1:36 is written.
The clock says 3:48
